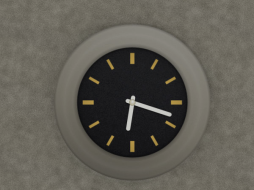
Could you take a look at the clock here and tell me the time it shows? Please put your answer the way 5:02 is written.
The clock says 6:18
